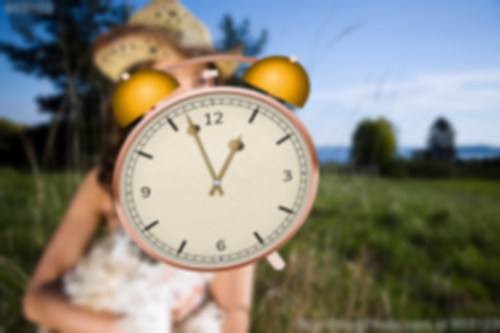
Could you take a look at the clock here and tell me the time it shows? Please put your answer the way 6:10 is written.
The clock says 12:57
